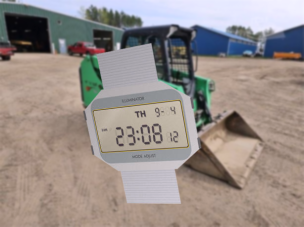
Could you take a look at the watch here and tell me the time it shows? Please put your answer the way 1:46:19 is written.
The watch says 23:08:12
